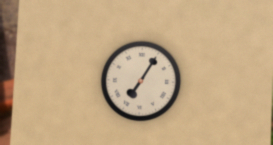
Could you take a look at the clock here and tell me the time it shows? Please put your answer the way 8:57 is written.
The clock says 7:05
